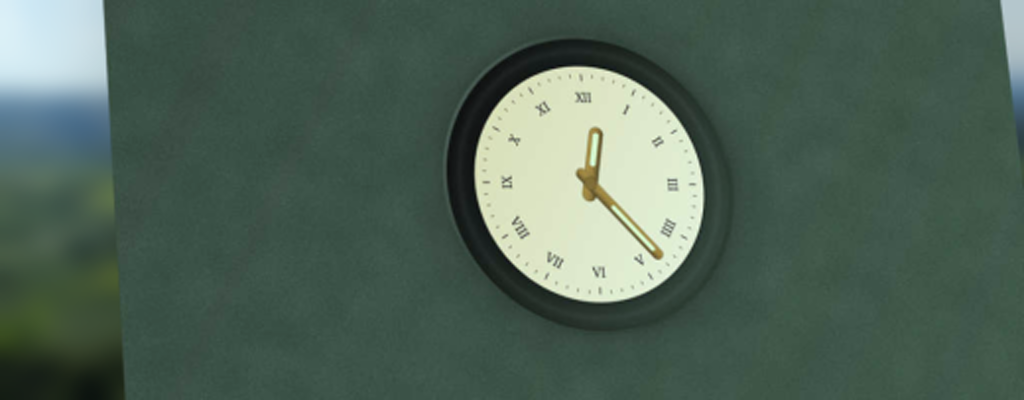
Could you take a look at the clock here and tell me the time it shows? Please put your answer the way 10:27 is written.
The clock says 12:23
